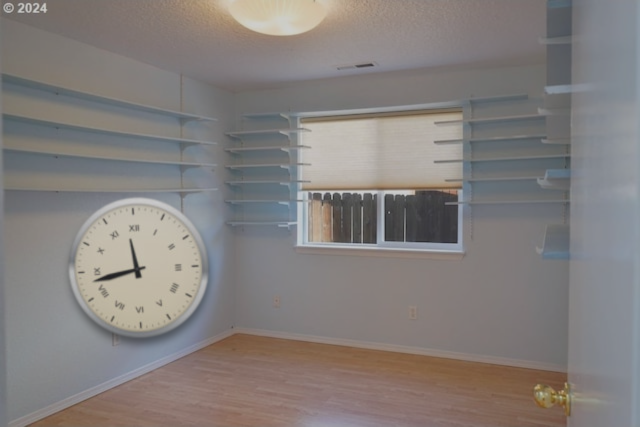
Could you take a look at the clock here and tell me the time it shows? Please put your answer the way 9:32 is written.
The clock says 11:43
